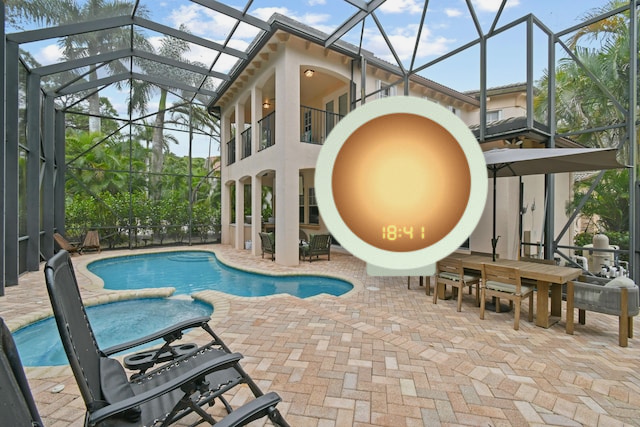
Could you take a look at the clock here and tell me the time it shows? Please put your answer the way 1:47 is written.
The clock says 18:41
